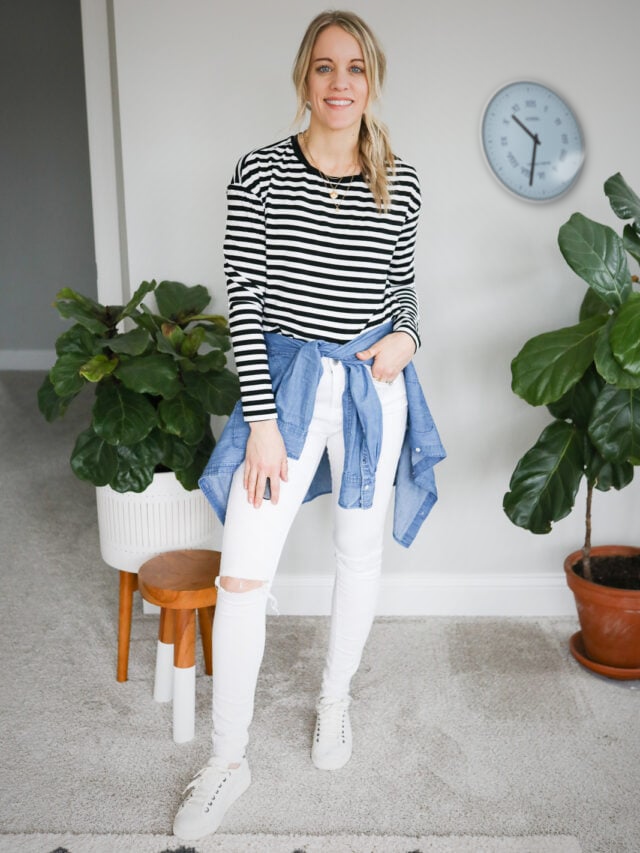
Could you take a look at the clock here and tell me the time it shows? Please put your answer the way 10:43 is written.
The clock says 10:33
